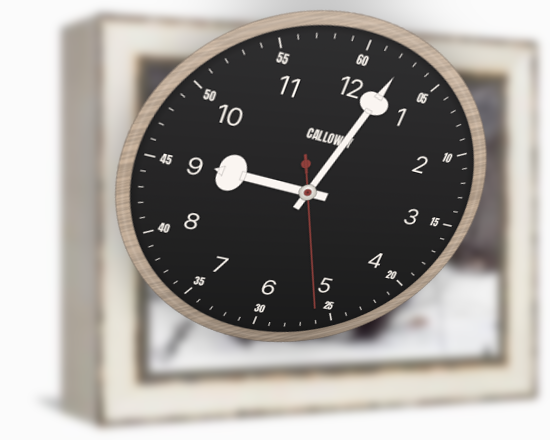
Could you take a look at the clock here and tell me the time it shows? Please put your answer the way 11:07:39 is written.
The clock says 9:02:26
